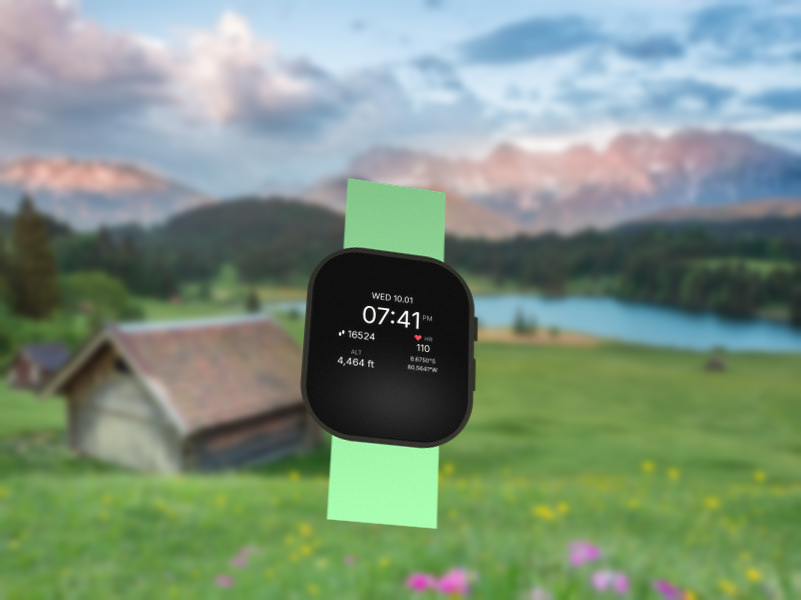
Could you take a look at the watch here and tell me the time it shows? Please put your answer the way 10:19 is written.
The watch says 7:41
